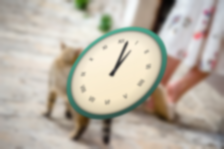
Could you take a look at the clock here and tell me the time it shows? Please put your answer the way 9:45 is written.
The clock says 1:02
